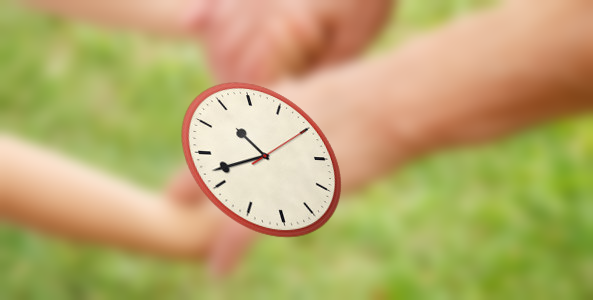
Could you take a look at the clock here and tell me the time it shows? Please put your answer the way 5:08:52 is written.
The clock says 10:42:10
